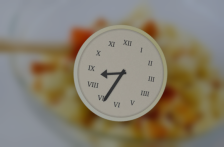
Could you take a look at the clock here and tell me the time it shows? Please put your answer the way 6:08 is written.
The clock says 8:34
